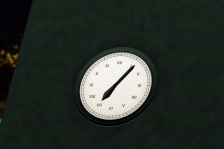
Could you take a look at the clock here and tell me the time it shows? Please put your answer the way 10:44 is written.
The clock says 7:06
